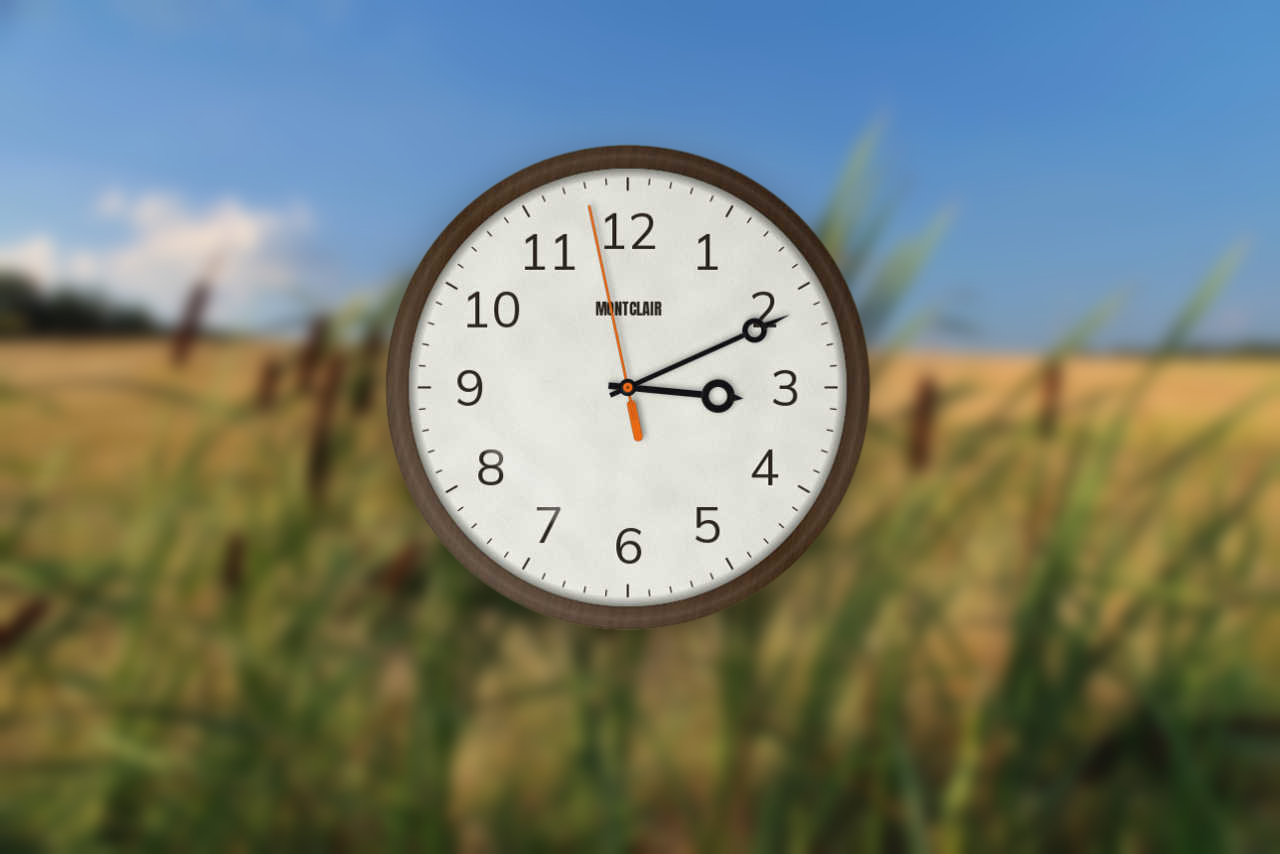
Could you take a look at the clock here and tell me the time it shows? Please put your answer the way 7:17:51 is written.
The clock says 3:10:58
